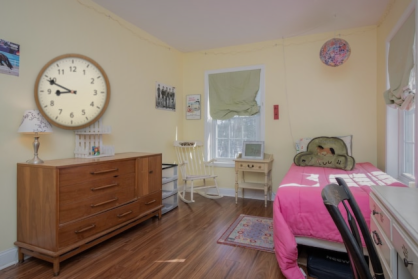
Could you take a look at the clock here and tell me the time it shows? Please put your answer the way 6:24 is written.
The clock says 8:49
